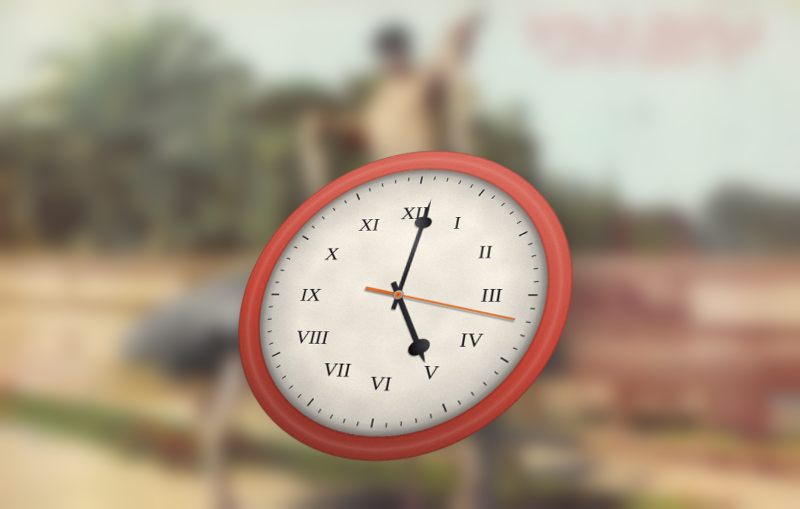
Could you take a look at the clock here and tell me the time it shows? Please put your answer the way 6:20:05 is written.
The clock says 5:01:17
